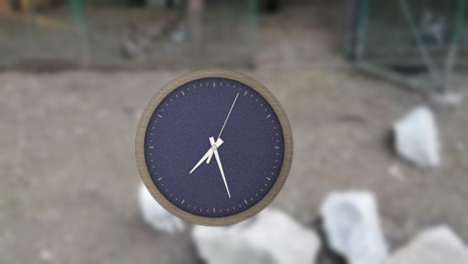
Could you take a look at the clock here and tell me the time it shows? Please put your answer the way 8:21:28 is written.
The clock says 7:27:04
